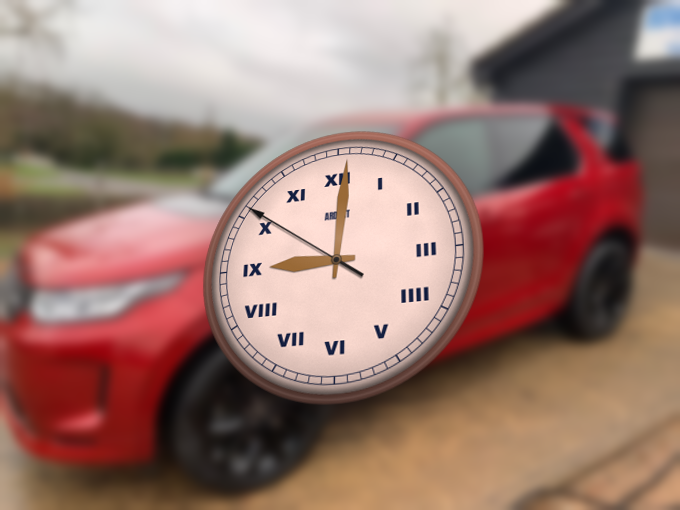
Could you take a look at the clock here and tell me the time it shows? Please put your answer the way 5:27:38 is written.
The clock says 9:00:51
